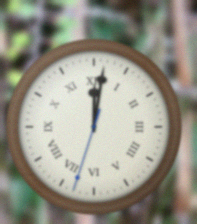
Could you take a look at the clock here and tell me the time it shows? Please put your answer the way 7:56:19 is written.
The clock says 12:01:33
